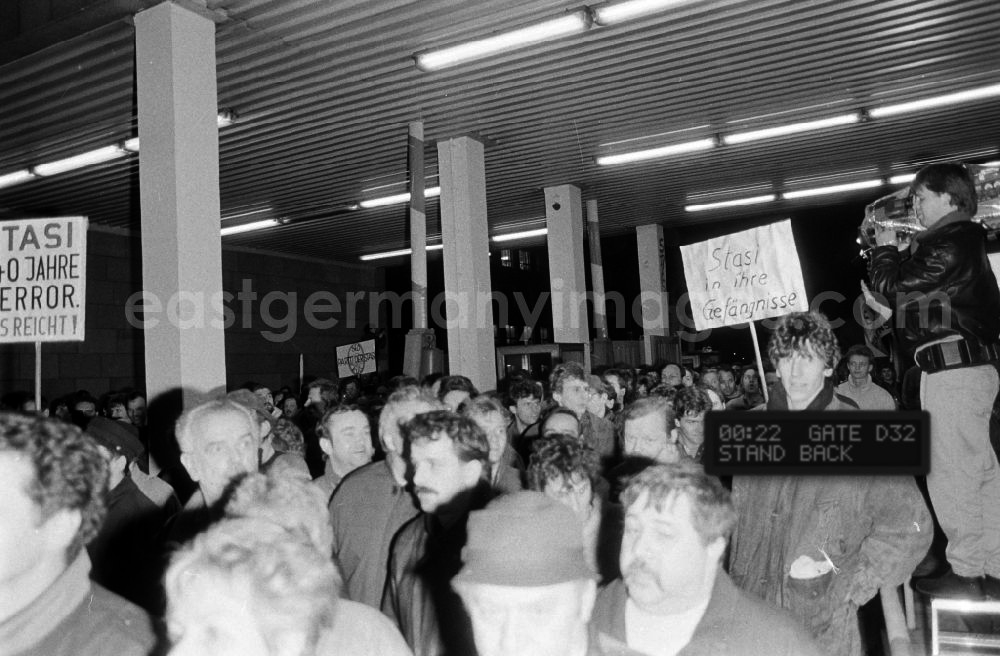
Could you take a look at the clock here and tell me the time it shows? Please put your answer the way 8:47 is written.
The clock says 0:22
